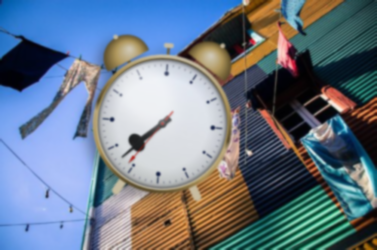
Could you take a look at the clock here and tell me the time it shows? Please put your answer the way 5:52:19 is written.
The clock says 7:37:36
